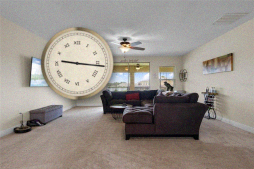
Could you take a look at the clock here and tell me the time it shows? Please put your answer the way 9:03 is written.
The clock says 9:16
